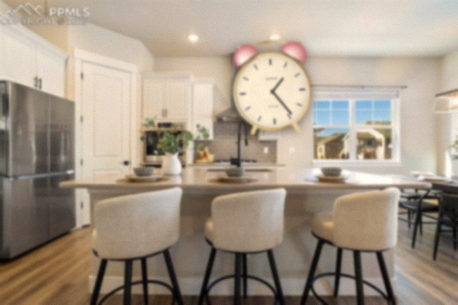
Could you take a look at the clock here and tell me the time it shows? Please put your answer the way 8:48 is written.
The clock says 1:24
